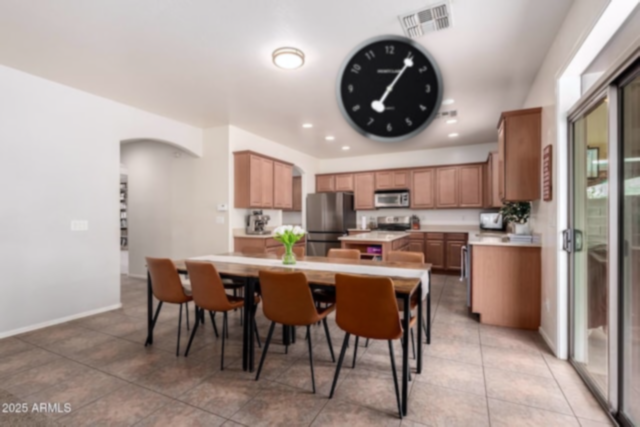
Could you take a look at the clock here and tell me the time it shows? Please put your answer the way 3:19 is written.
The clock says 7:06
